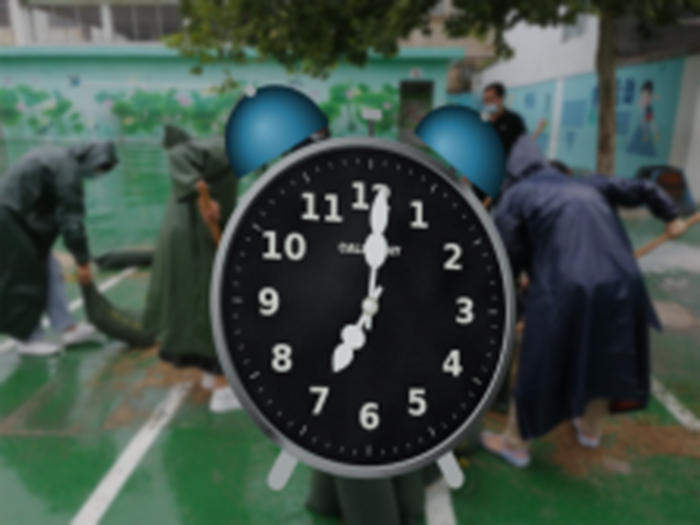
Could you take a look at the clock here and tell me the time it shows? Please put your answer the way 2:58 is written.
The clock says 7:01
